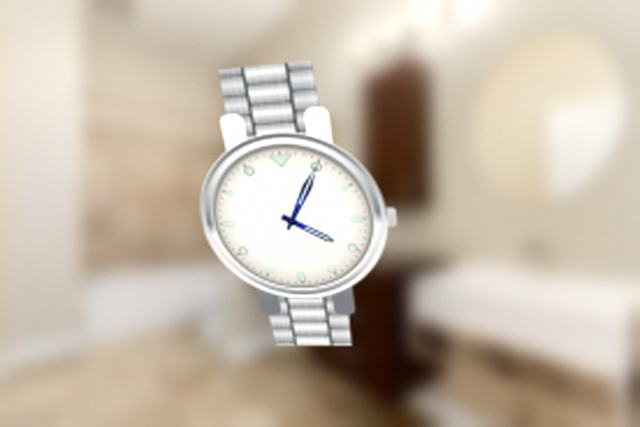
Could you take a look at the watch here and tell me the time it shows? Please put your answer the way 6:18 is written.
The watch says 4:05
